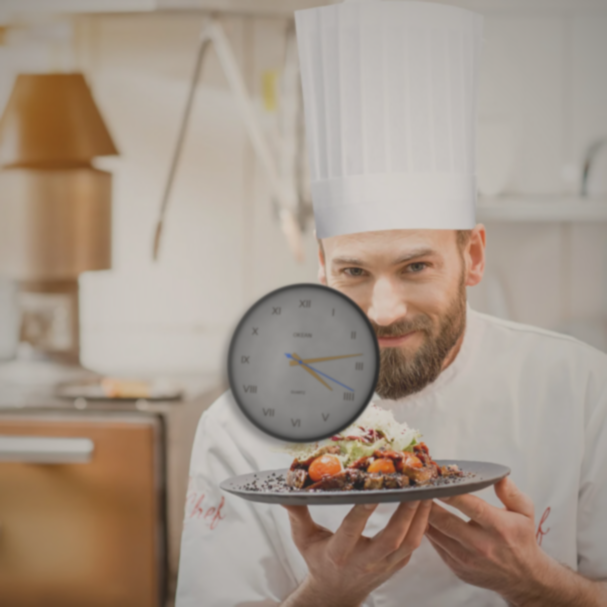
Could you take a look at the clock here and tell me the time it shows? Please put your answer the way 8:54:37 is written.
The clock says 4:13:19
